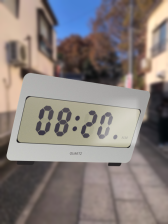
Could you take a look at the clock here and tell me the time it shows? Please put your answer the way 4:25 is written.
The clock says 8:20
